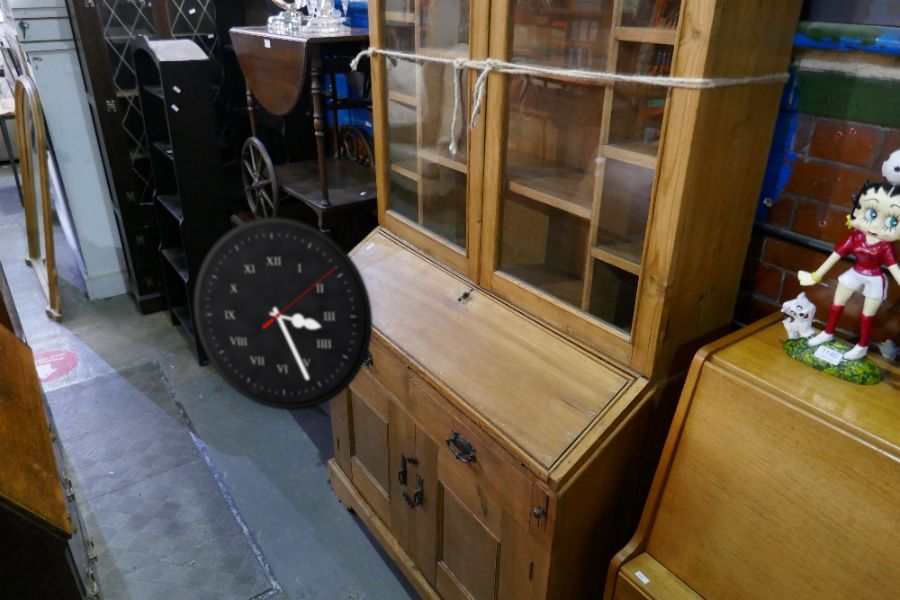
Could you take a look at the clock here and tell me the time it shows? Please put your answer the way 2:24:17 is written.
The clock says 3:26:09
